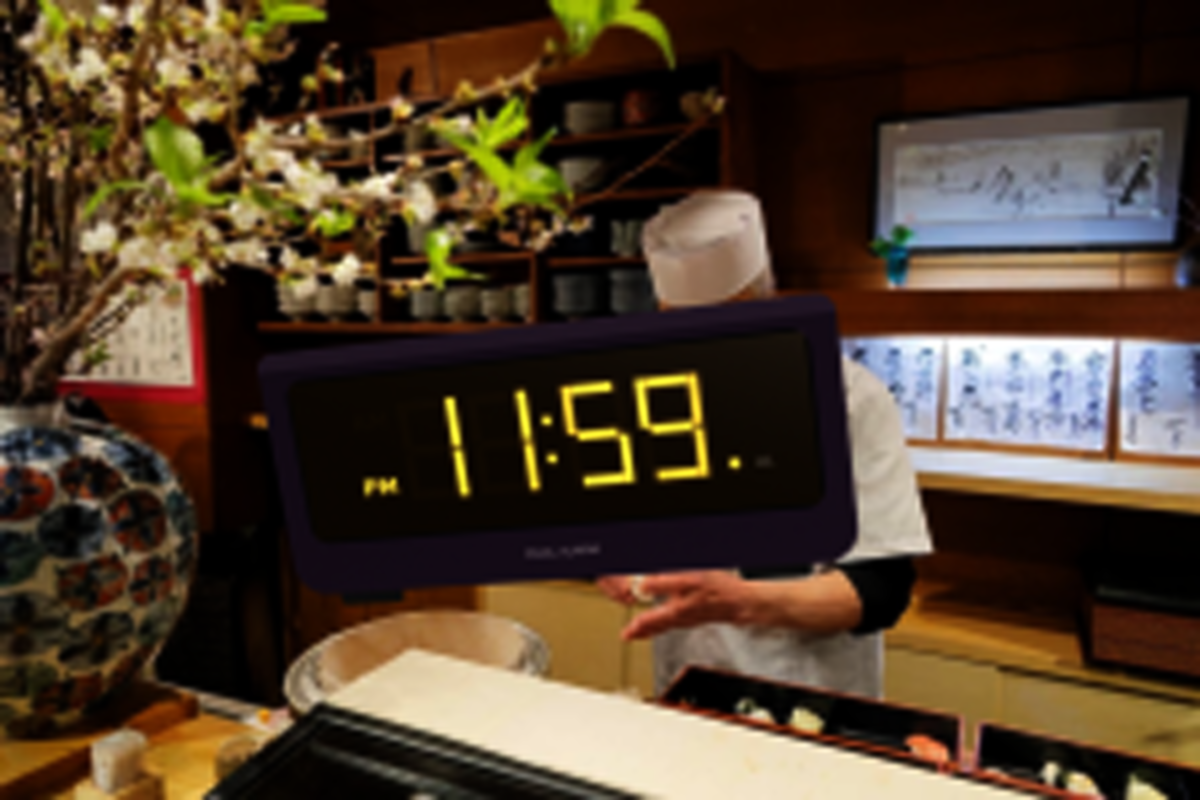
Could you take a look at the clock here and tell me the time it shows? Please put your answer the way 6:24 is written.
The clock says 11:59
